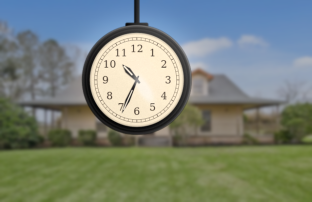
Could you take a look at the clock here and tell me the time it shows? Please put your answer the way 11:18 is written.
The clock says 10:34
